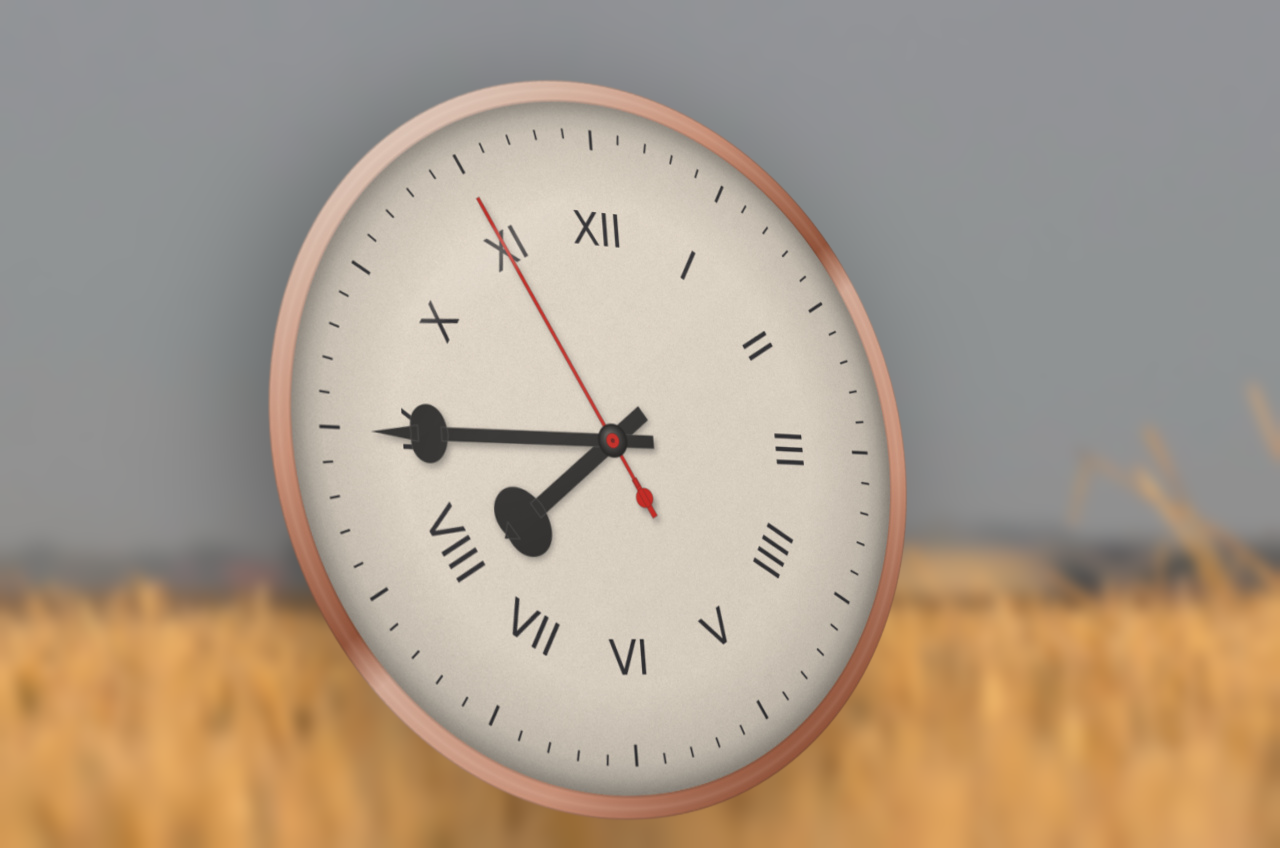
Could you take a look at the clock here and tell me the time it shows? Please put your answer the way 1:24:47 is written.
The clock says 7:44:55
